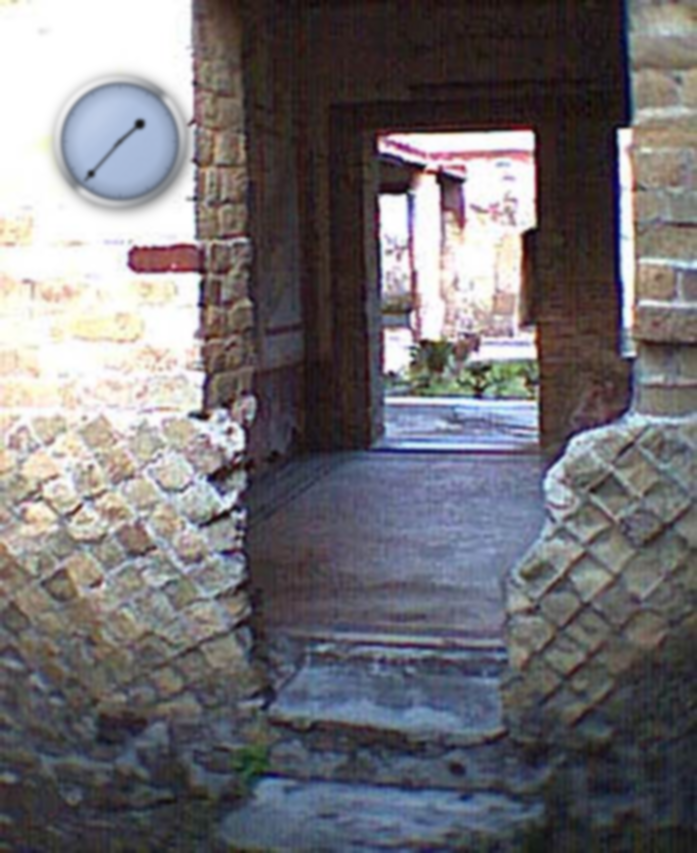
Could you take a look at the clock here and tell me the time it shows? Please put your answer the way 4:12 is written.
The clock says 1:37
